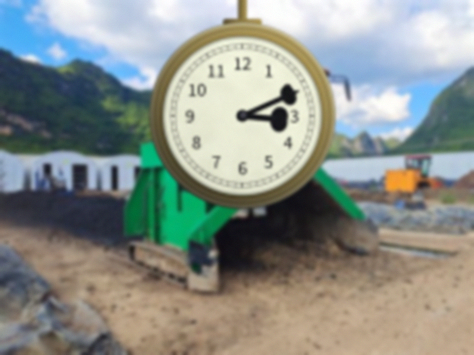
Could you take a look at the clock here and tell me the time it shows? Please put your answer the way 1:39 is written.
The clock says 3:11
